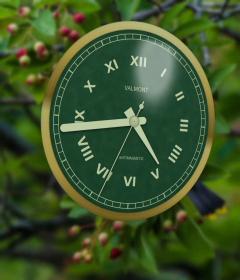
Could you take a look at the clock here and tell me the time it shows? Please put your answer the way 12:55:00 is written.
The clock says 4:43:34
